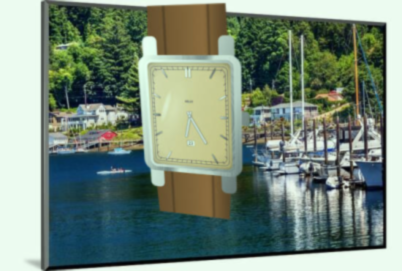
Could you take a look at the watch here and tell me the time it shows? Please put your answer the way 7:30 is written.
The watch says 6:25
